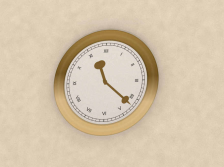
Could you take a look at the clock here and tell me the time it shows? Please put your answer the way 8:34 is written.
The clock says 11:22
